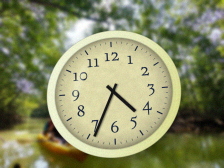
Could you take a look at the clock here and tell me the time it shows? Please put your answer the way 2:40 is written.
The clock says 4:34
